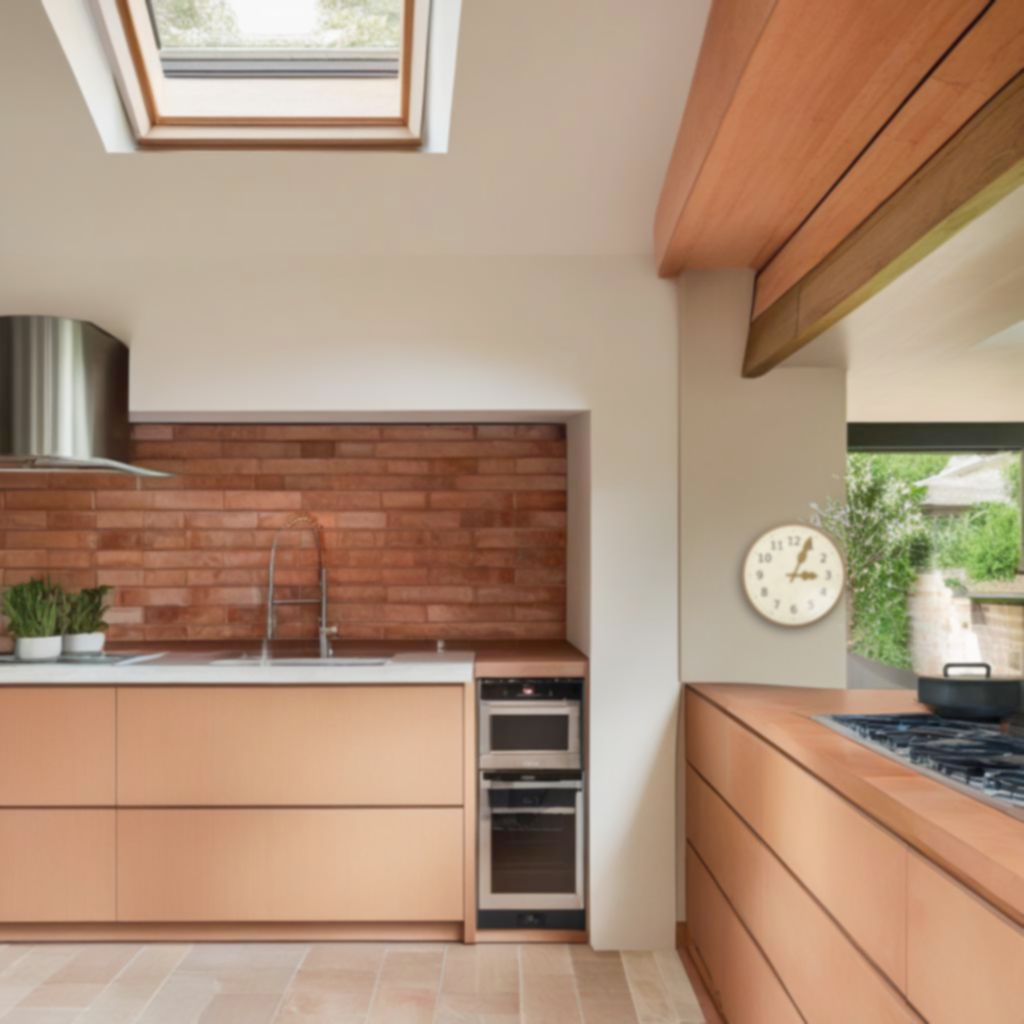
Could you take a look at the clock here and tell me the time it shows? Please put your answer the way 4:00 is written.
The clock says 3:04
